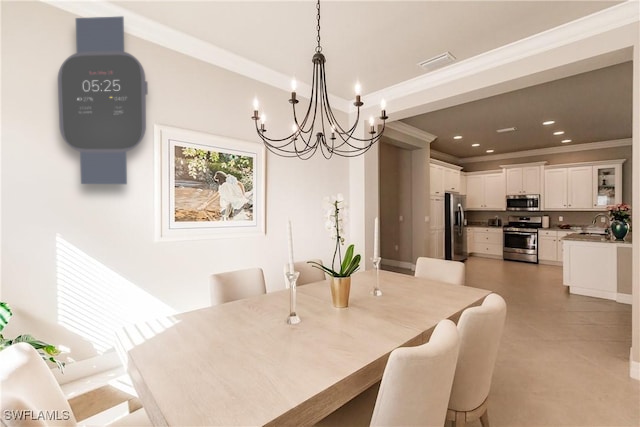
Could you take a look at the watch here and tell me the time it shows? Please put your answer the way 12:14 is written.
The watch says 5:25
